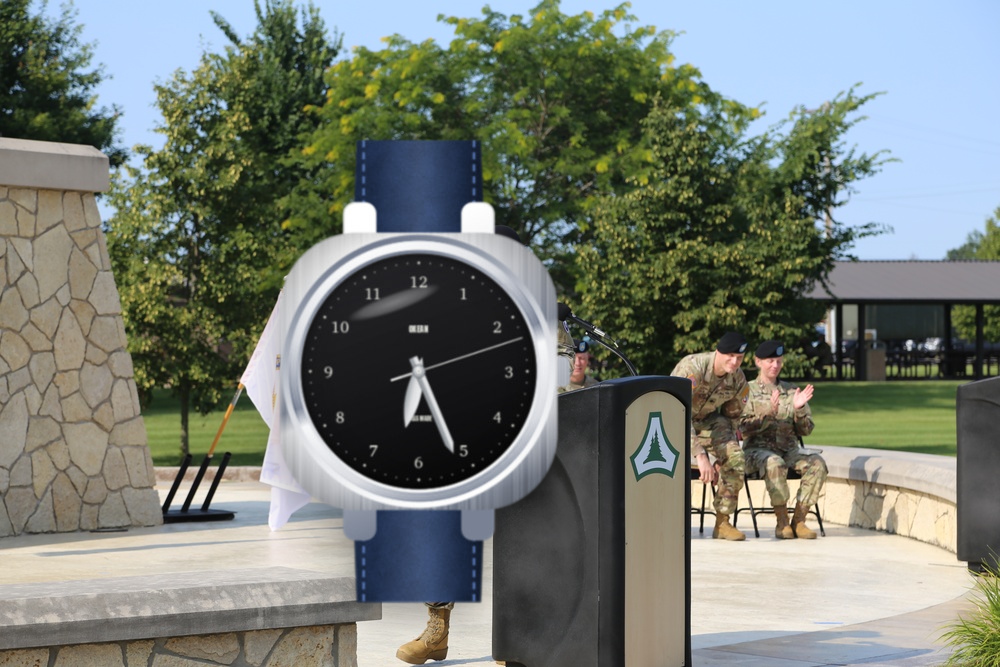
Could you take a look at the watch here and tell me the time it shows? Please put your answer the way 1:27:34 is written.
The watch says 6:26:12
